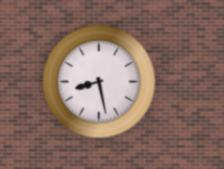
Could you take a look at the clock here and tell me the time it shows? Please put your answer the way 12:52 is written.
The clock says 8:28
